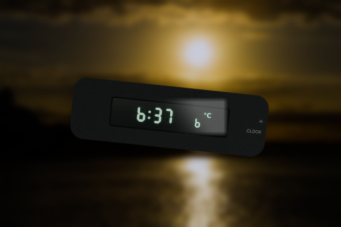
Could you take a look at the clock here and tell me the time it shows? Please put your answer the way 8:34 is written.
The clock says 6:37
